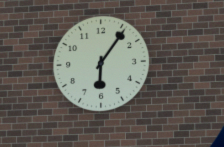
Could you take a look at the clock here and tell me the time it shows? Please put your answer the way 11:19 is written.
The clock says 6:06
